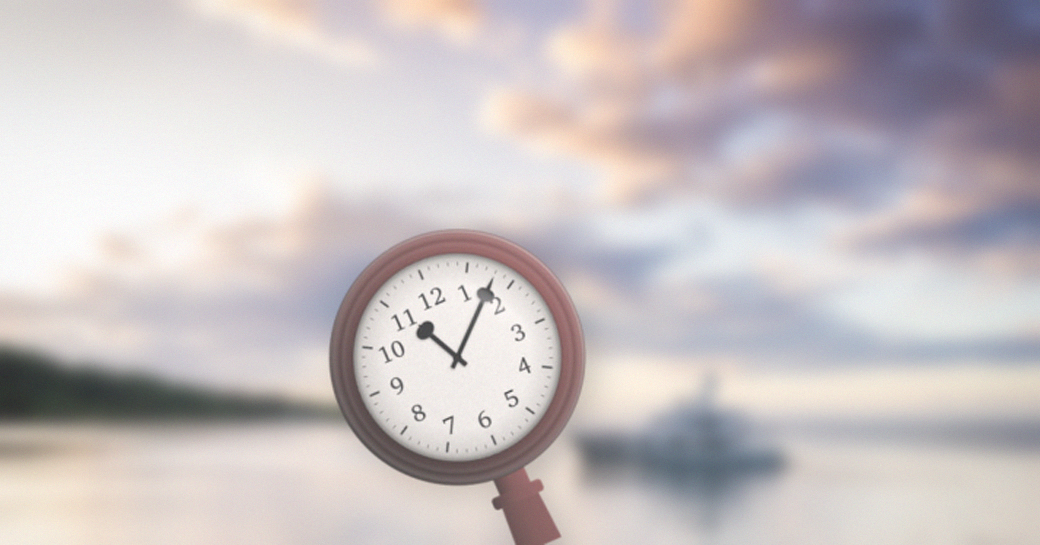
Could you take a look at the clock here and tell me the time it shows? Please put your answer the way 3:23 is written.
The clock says 11:08
